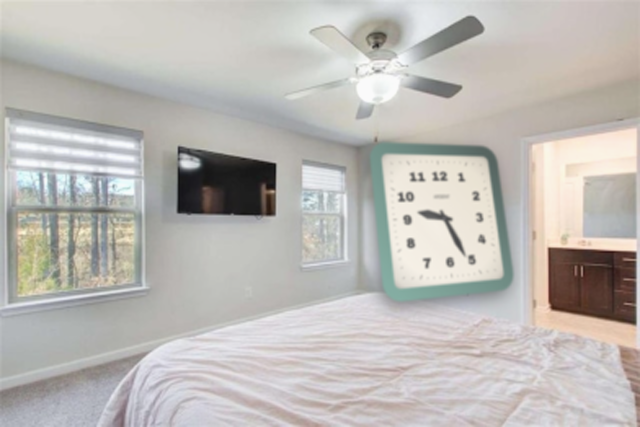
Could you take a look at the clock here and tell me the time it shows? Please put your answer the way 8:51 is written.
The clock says 9:26
